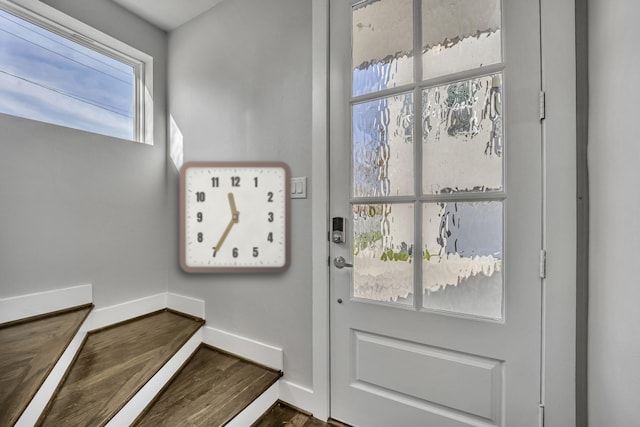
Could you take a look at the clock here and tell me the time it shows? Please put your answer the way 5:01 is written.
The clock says 11:35
